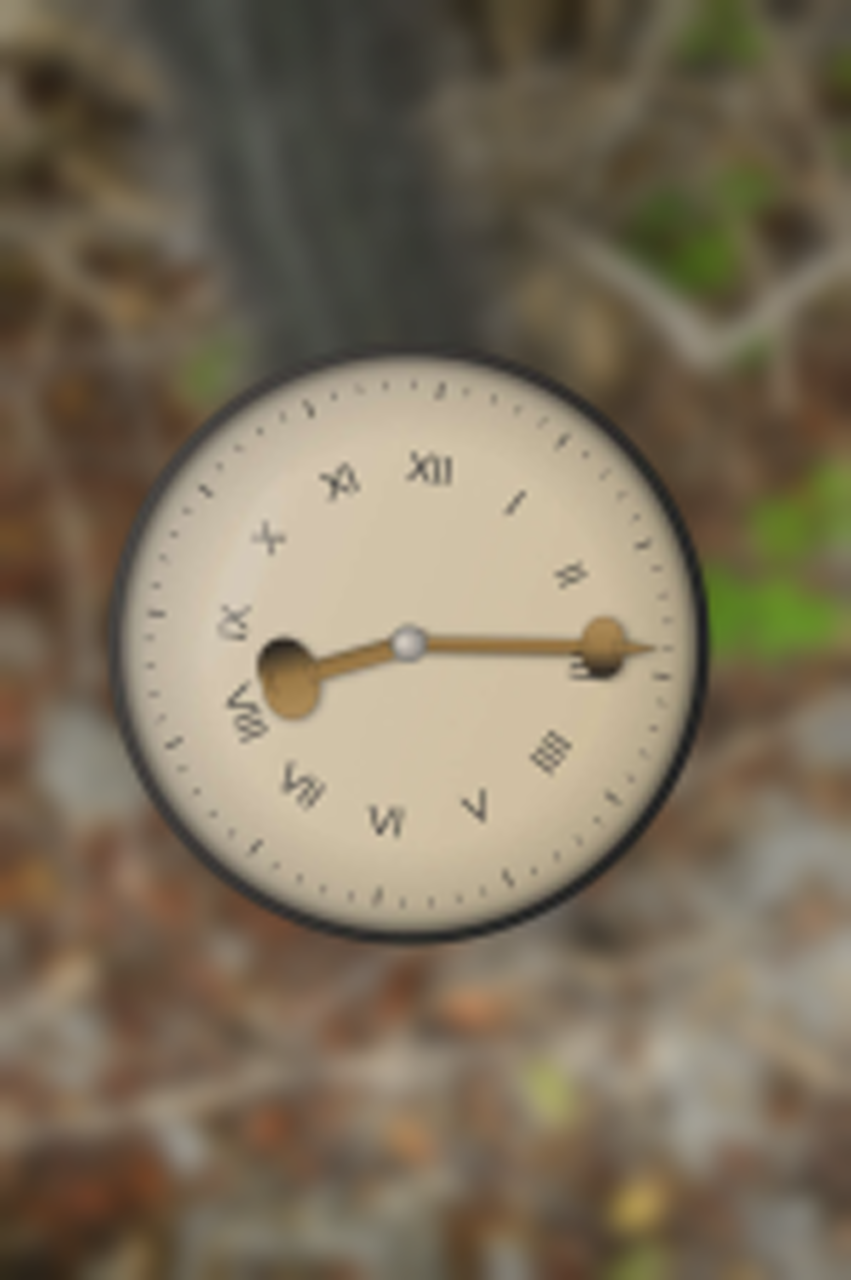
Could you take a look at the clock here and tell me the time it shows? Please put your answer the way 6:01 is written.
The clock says 8:14
